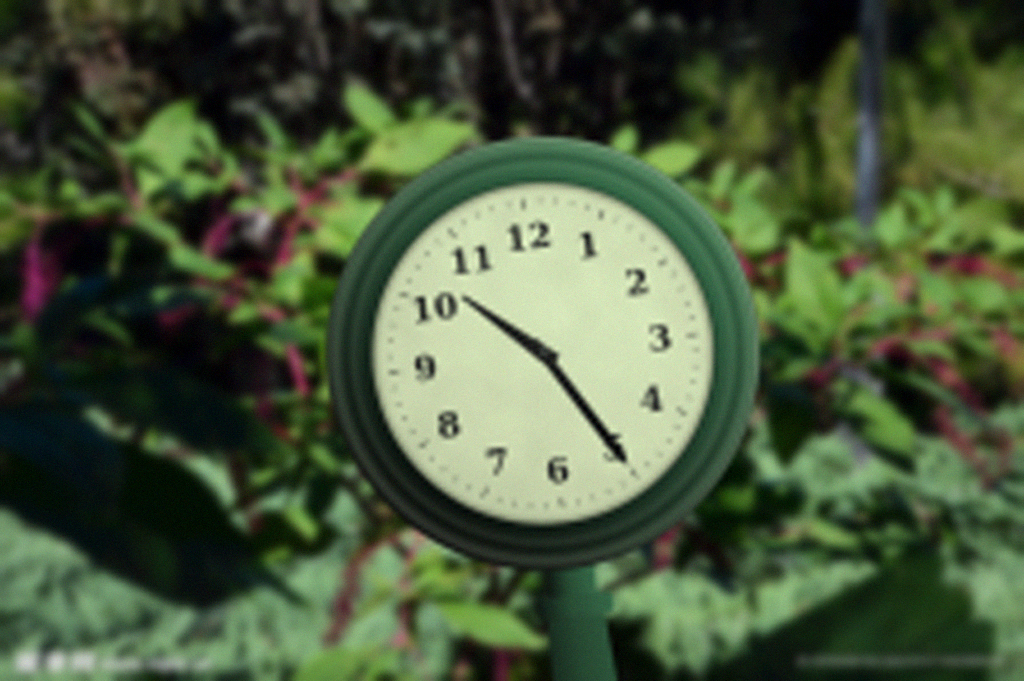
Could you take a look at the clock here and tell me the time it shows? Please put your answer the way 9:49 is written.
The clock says 10:25
